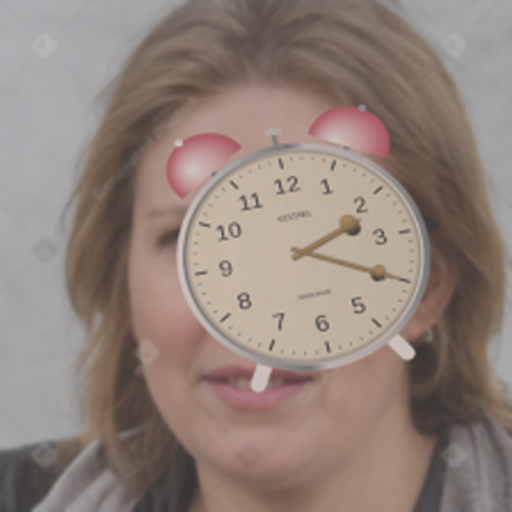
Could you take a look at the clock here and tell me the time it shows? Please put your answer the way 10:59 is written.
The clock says 2:20
